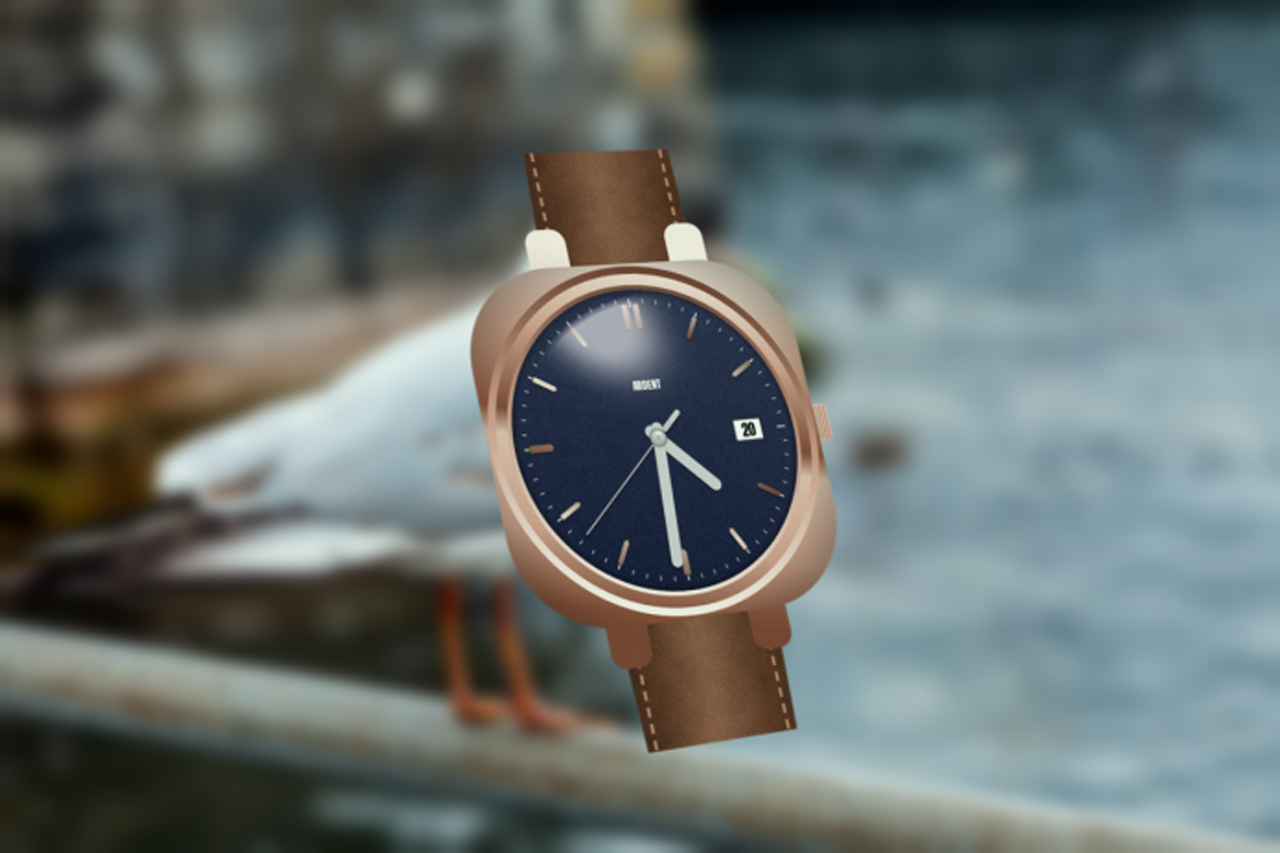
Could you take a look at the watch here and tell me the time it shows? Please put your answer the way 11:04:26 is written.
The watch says 4:30:38
